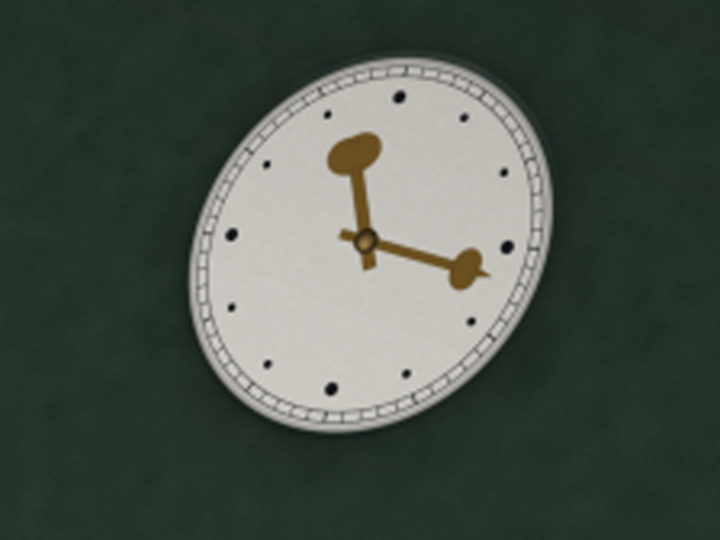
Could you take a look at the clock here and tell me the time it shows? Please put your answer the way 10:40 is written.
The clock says 11:17
